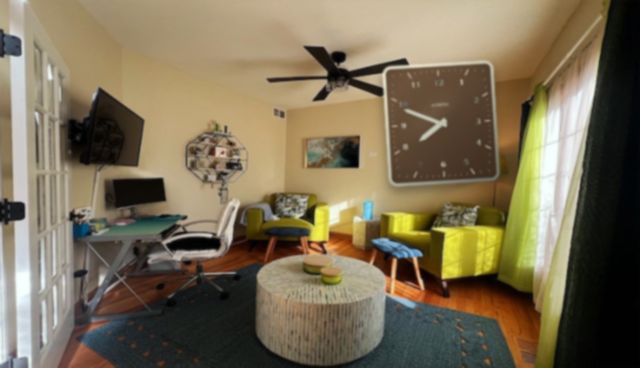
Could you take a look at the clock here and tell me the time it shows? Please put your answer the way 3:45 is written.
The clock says 7:49
